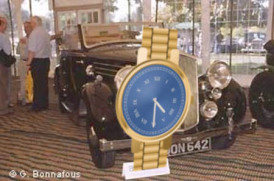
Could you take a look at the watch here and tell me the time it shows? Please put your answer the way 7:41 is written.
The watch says 4:30
